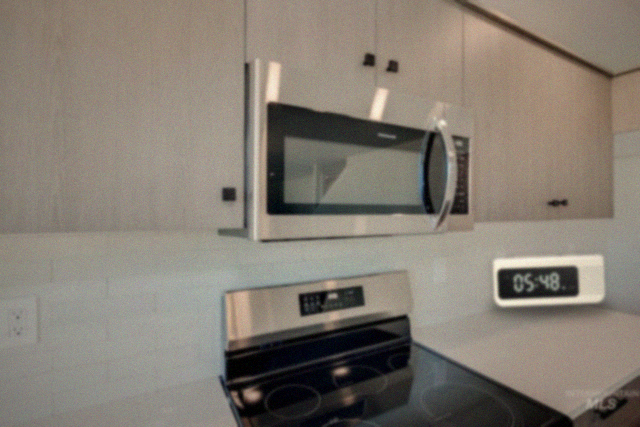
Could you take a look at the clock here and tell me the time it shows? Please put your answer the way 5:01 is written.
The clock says 5:48
